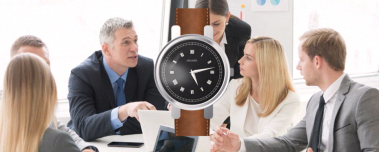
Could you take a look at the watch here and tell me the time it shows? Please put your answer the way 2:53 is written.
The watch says 5:13
